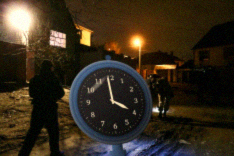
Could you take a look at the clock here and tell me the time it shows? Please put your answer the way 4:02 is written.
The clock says 3:59
